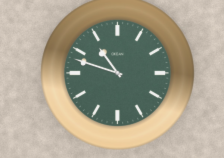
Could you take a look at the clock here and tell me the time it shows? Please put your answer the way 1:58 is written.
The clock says 10:48
